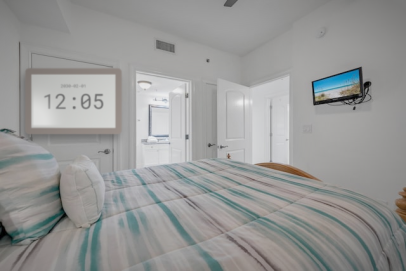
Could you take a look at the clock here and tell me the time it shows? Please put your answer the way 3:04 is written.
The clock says 12:05
